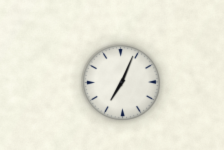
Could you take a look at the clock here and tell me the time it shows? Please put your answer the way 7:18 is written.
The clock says 7:04
